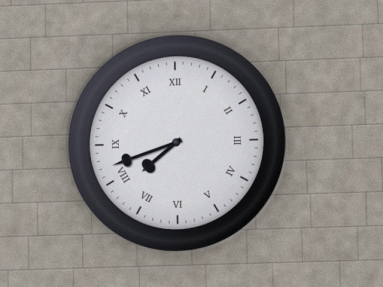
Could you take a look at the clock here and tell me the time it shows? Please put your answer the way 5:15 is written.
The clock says 7:42
